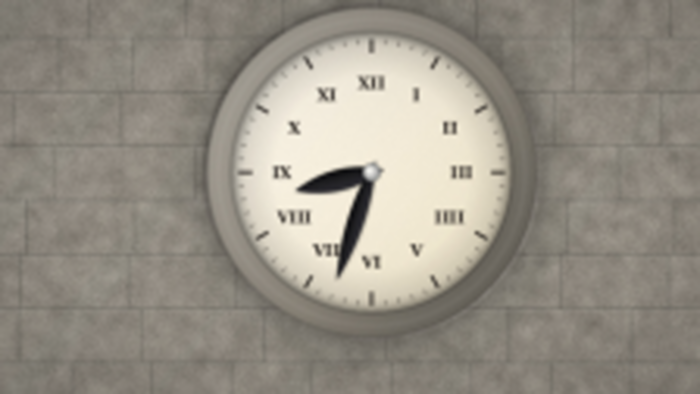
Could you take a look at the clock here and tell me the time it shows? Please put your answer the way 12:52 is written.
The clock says 8:33
